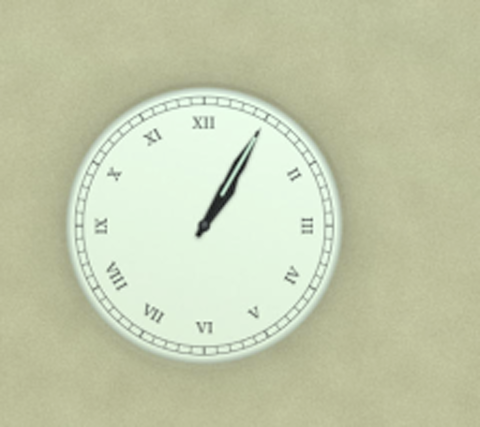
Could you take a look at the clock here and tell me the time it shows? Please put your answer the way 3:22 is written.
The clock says 1:05
